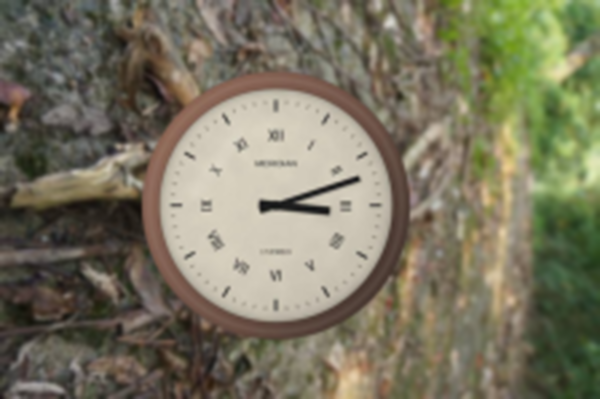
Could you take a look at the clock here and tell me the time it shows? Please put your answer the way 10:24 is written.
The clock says 3:12
